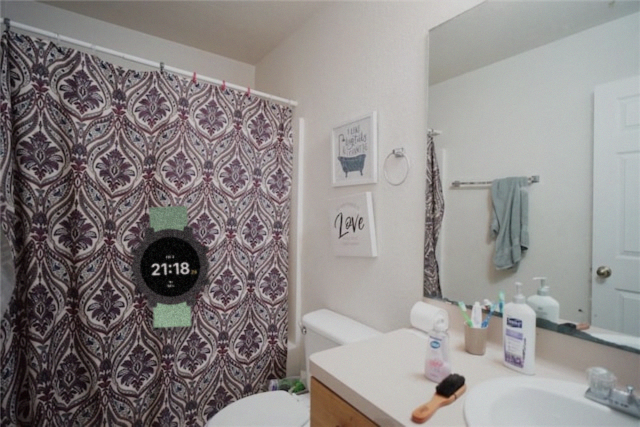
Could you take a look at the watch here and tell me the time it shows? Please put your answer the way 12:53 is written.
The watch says 21:18
